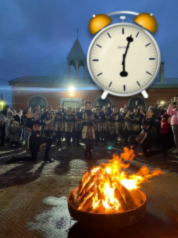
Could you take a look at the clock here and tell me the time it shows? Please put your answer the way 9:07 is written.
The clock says 6:03
